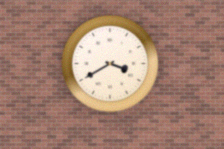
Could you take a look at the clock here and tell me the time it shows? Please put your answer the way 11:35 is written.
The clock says 3:40
